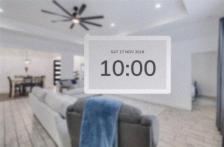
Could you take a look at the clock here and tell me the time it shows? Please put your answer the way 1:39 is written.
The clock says 10:00
